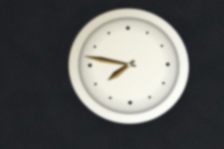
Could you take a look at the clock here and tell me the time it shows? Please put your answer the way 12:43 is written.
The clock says 7:47
